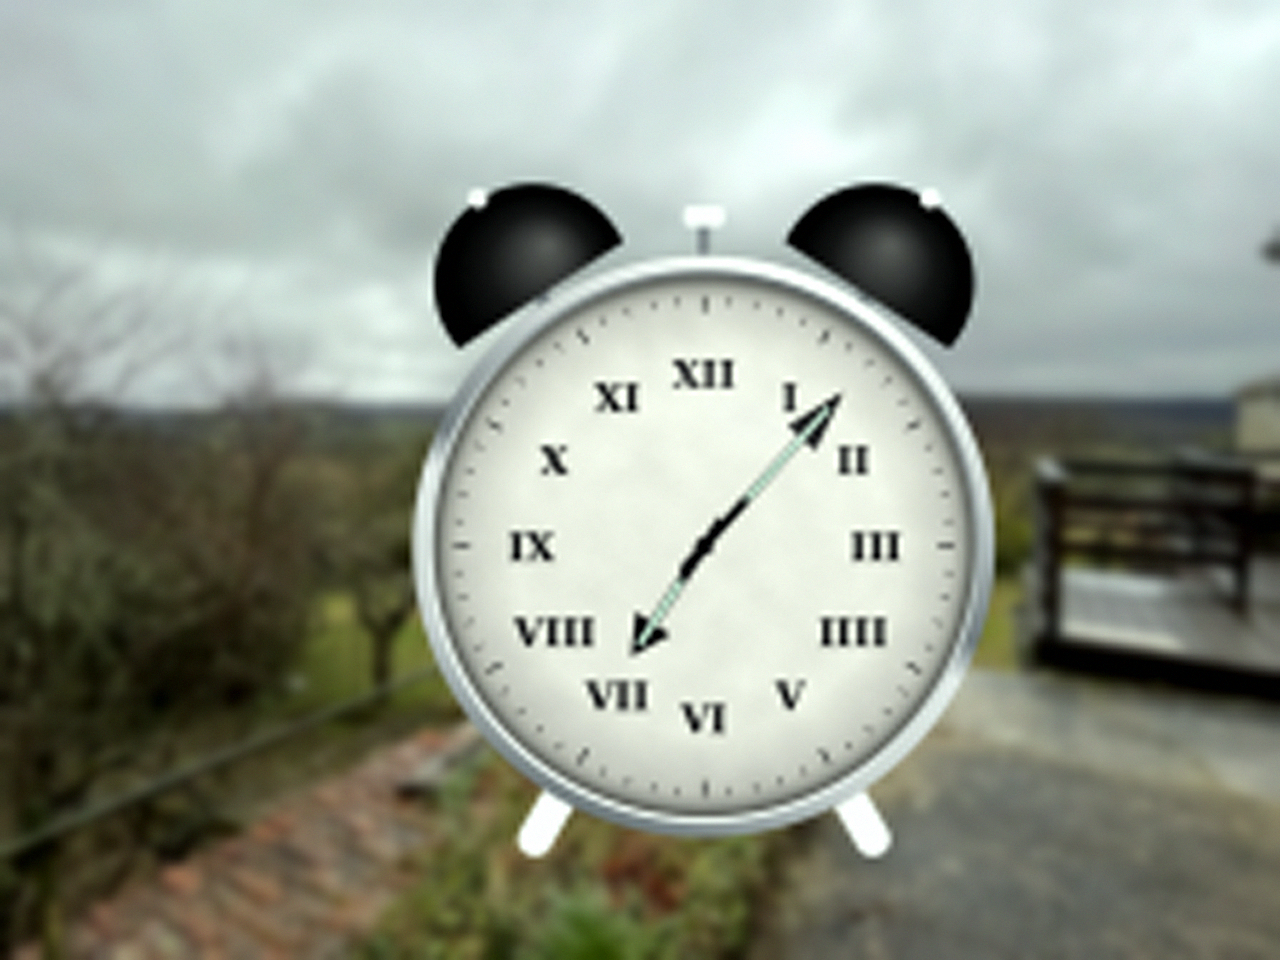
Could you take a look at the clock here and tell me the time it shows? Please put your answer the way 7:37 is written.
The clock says 7:07
